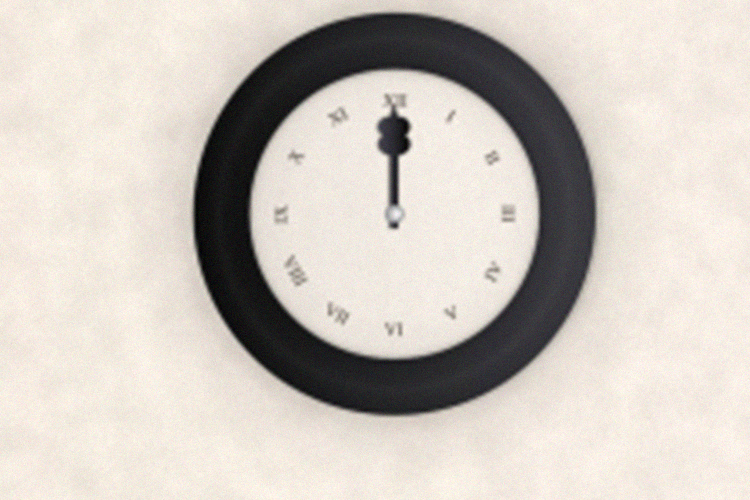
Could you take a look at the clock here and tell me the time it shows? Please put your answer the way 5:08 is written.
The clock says 12:00
